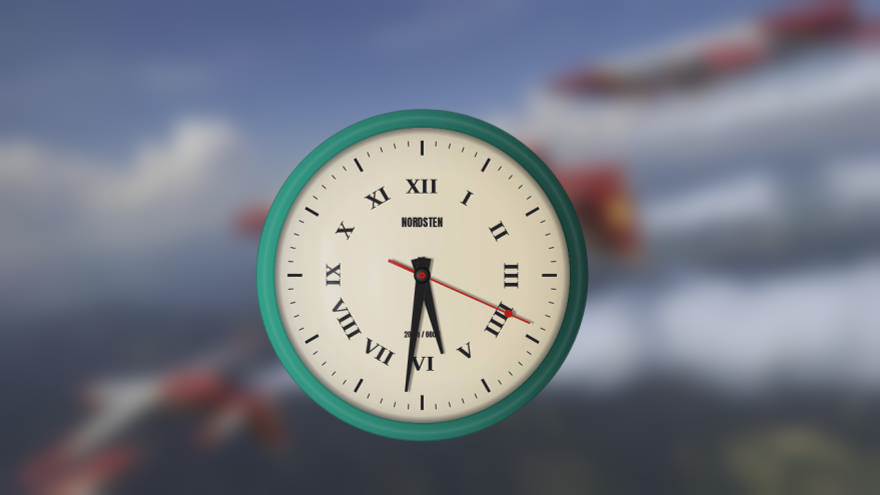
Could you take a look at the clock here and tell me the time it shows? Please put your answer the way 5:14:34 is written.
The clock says 5:31:19
